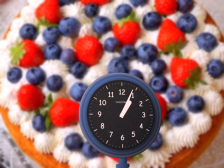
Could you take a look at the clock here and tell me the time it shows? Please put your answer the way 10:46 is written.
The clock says 1:04
